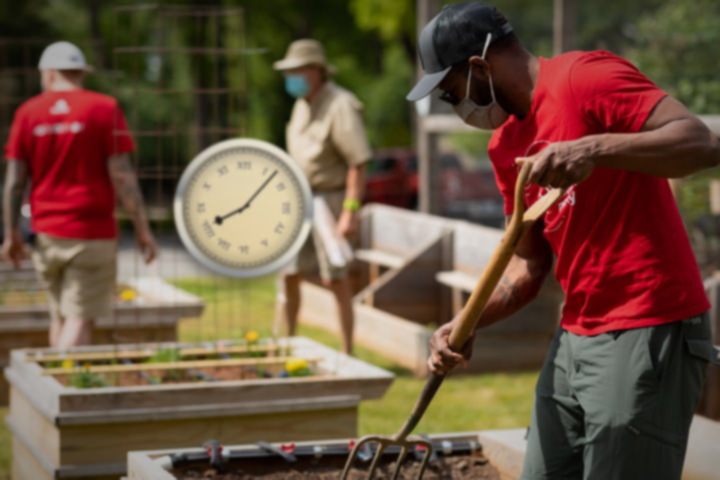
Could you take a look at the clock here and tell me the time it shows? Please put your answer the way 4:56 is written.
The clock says 8:07
